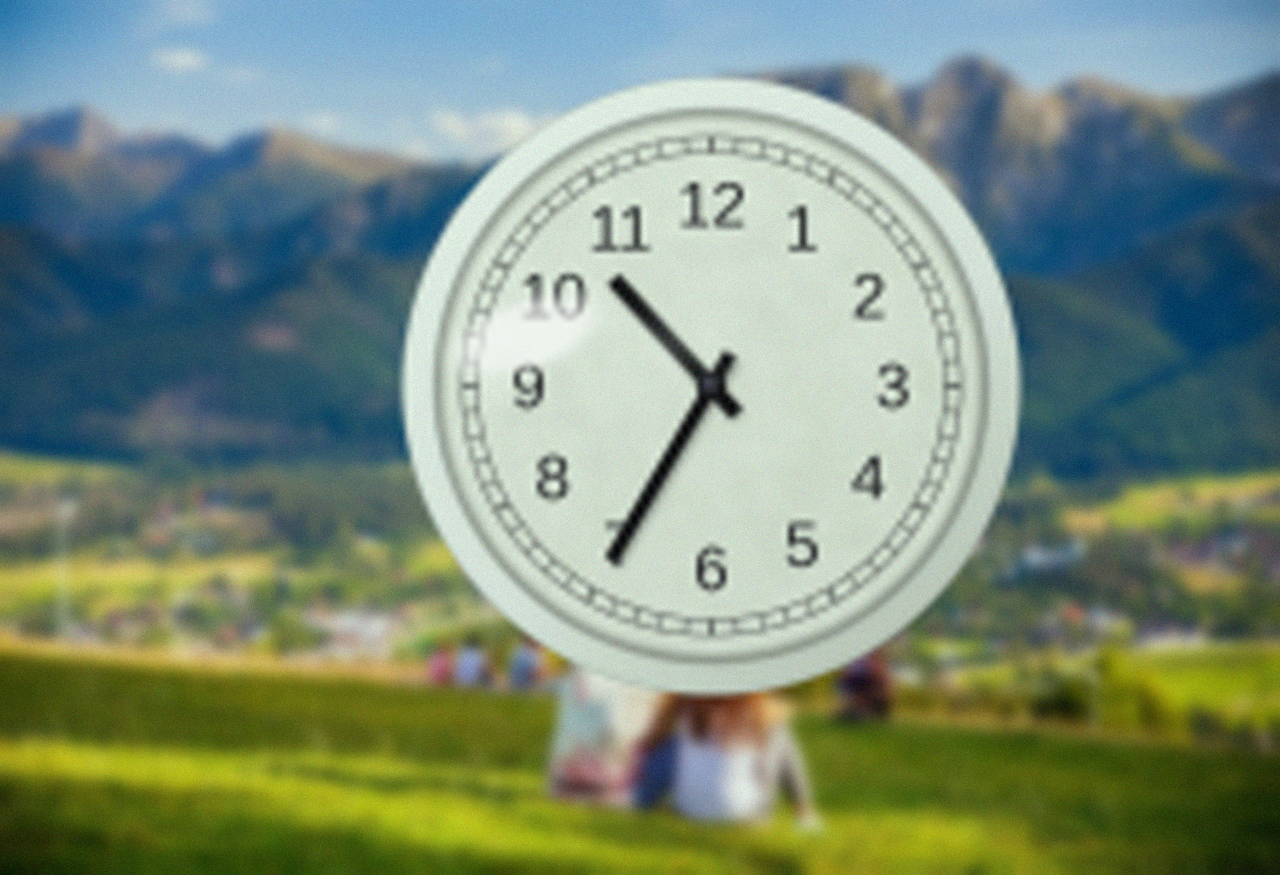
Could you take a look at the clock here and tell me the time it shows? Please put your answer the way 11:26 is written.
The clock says 10:35
